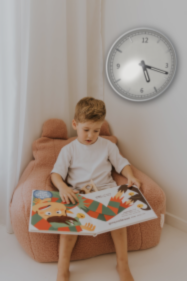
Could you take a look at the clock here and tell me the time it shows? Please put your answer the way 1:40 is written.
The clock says 5:18
